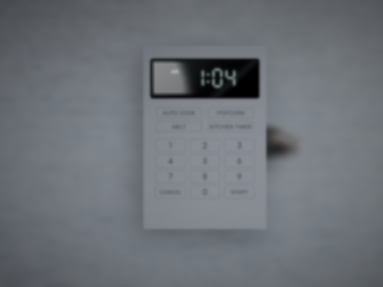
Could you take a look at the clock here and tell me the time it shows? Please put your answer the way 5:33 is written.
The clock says 1:04
